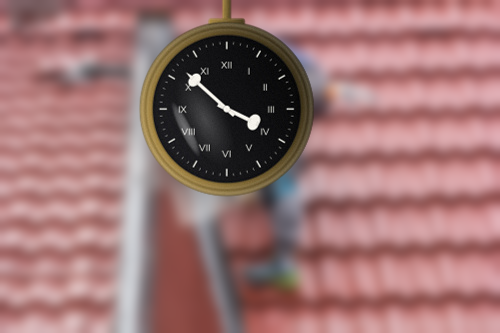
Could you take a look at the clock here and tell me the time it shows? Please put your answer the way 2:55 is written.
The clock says 3:52
